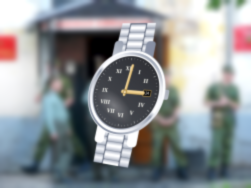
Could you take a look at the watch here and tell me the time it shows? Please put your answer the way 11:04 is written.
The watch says 3:01
